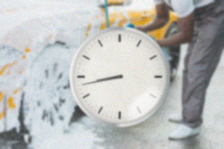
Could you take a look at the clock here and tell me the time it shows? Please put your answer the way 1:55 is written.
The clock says 8:43
